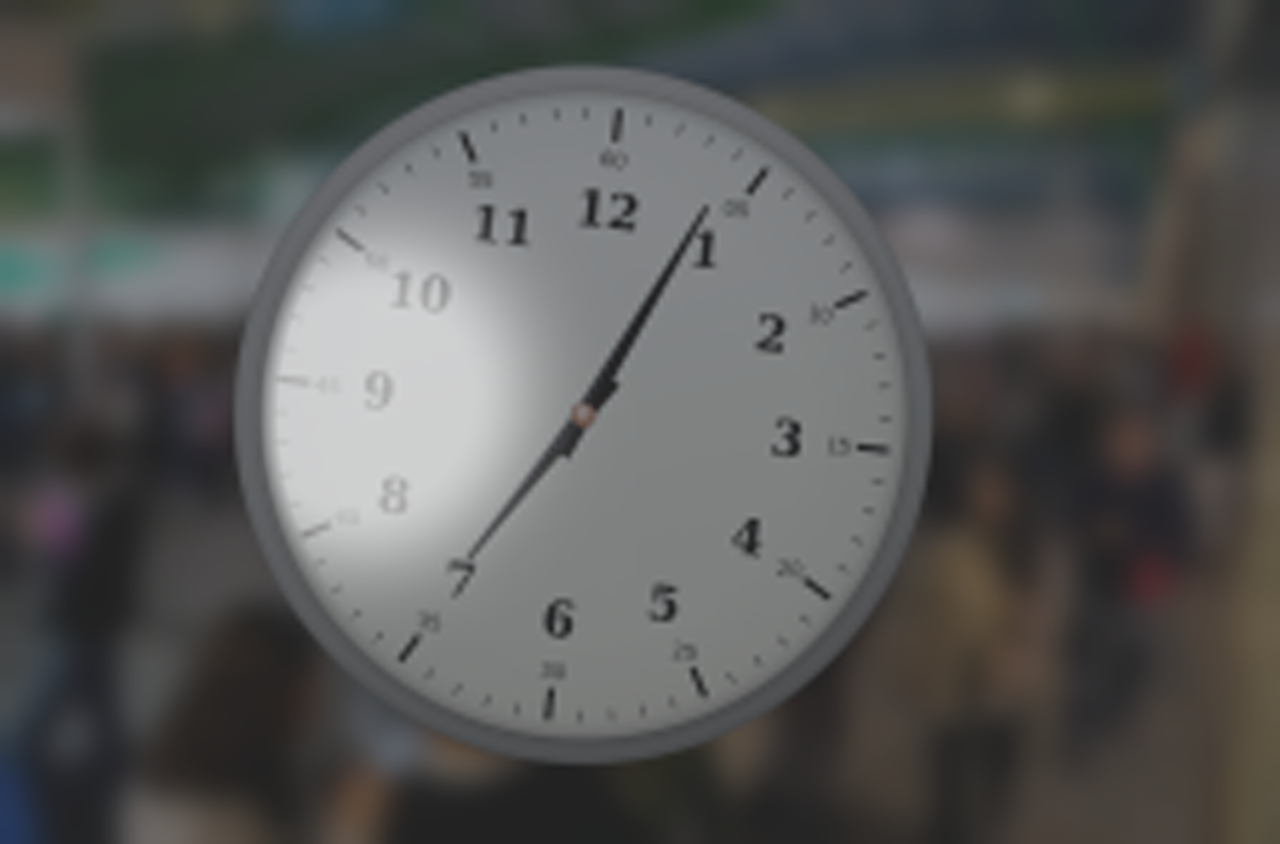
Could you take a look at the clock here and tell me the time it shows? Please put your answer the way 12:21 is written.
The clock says 7:04
